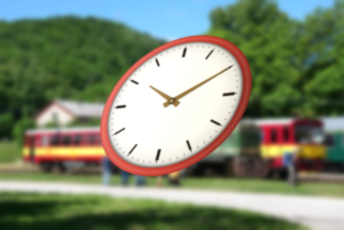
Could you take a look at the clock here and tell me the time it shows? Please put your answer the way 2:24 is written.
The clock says 10:10
